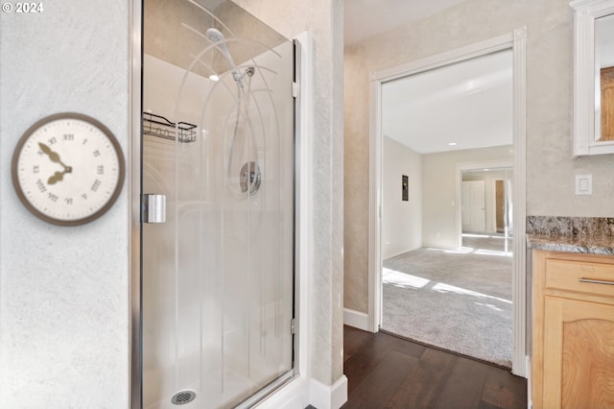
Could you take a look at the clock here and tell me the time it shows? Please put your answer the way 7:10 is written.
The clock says 7:52
